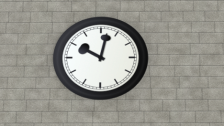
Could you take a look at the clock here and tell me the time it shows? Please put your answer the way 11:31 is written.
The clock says 10:02
